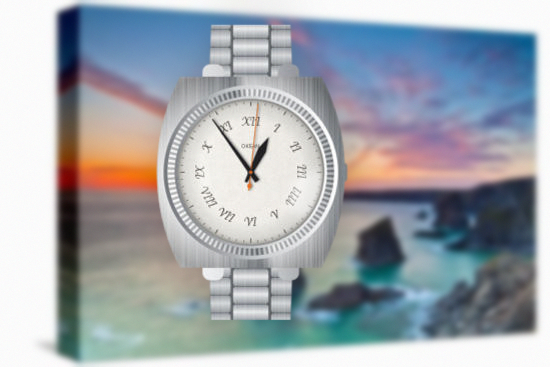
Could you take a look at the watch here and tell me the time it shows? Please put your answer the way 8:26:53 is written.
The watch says 12:54:01
